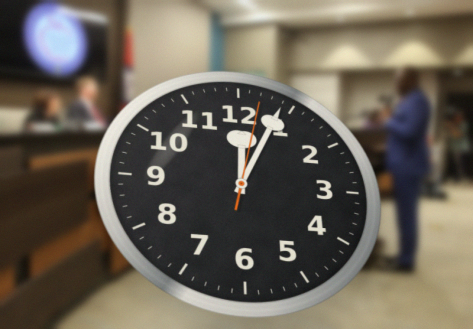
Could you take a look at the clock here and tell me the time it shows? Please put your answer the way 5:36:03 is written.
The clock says 12:04:02
